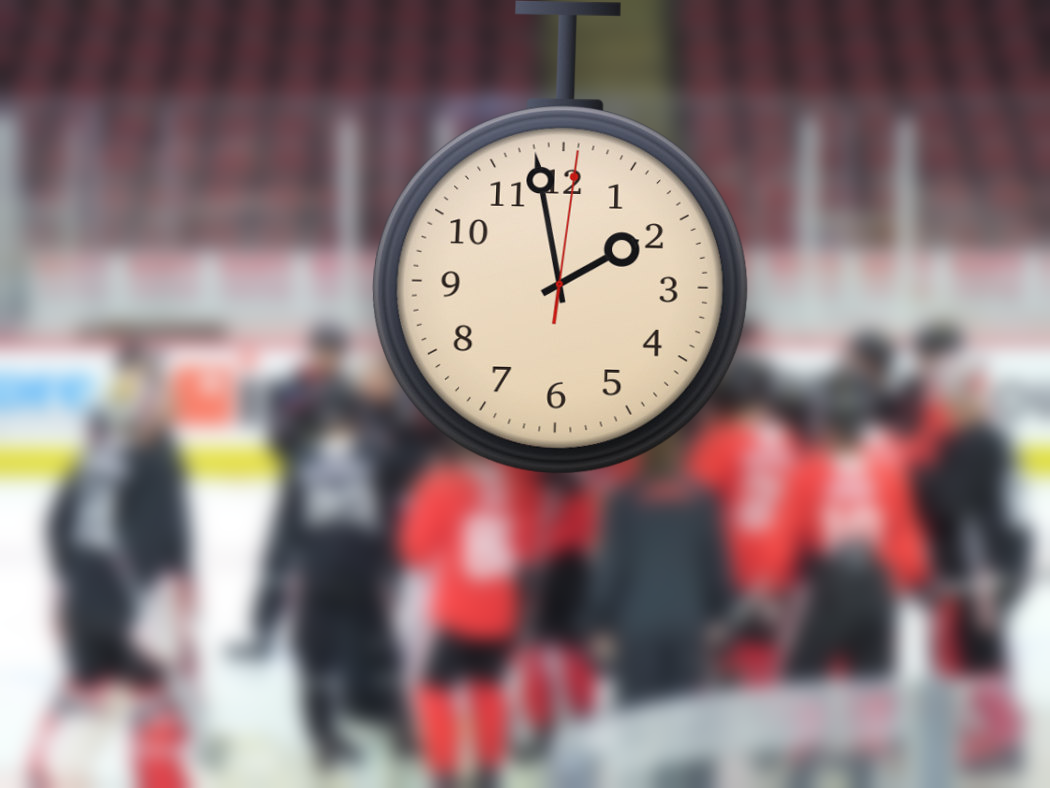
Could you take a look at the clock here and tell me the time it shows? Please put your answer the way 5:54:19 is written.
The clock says 1:58:01
